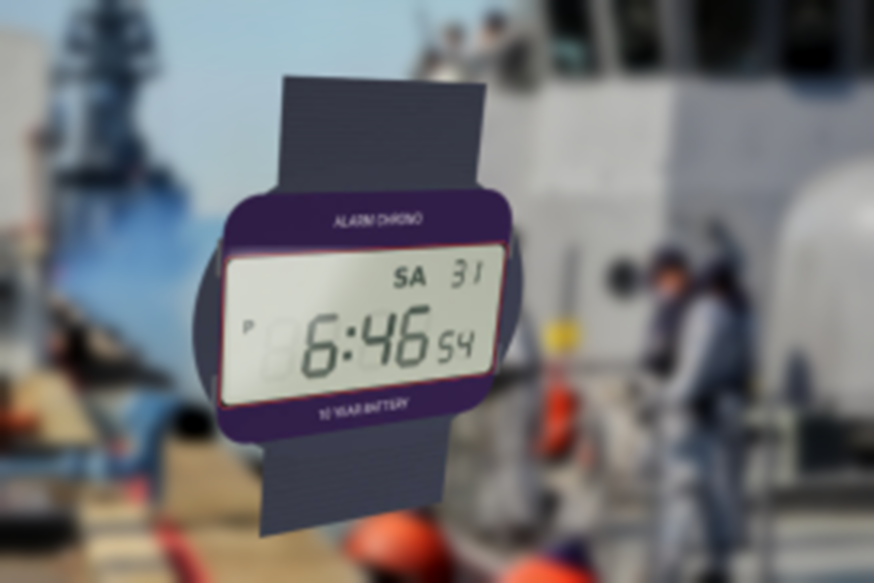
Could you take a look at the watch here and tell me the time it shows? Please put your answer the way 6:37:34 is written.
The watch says 6:46:54
